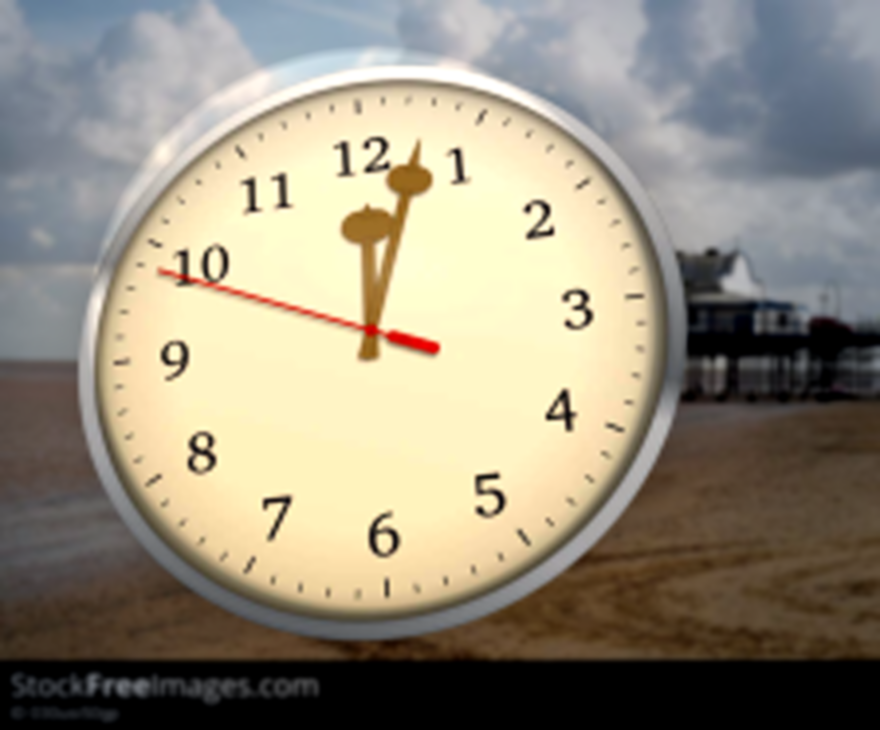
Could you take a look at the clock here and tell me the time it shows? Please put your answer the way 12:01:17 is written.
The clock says 12:02:49
